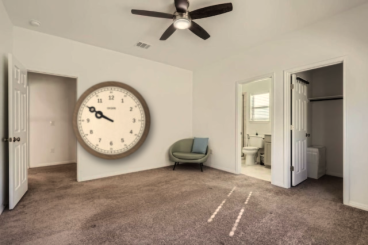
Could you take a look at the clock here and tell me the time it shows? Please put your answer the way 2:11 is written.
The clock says 9:50
